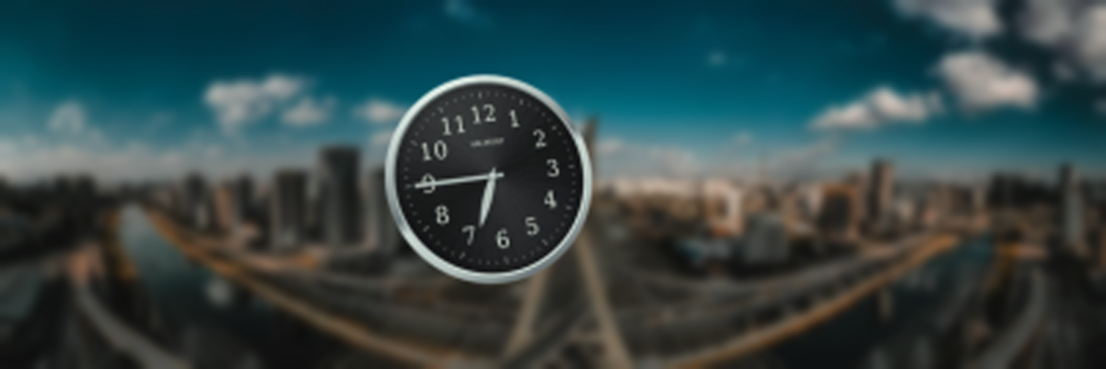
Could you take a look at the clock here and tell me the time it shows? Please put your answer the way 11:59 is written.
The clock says 6:45
